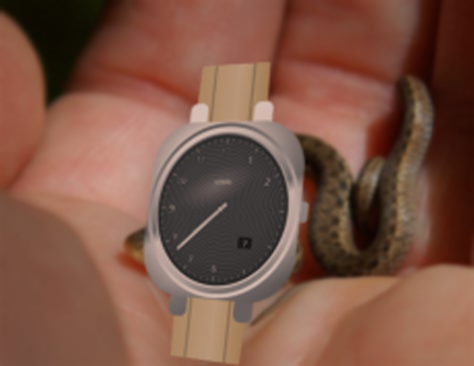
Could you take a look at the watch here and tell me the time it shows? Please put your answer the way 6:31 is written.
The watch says 7:38
